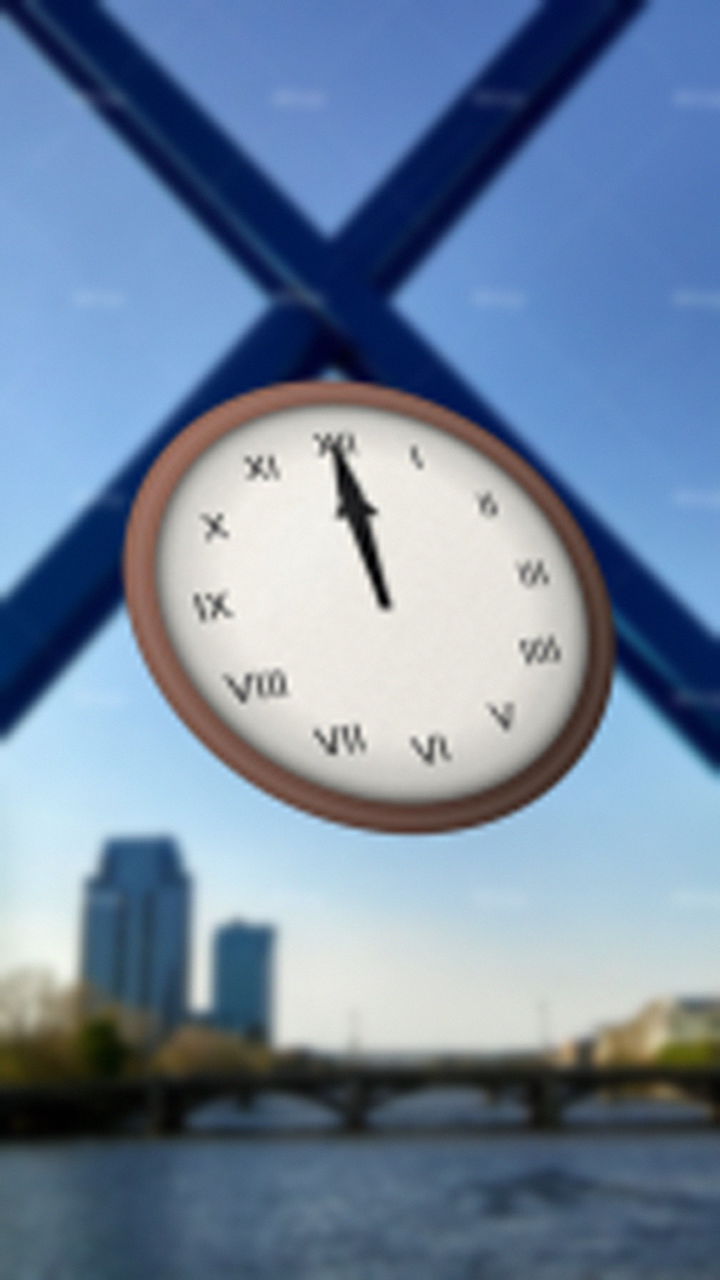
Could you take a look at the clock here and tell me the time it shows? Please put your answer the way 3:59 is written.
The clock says 12:00
